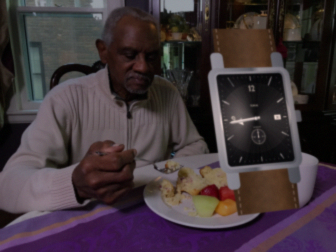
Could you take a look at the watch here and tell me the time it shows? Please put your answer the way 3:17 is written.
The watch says 8:44
